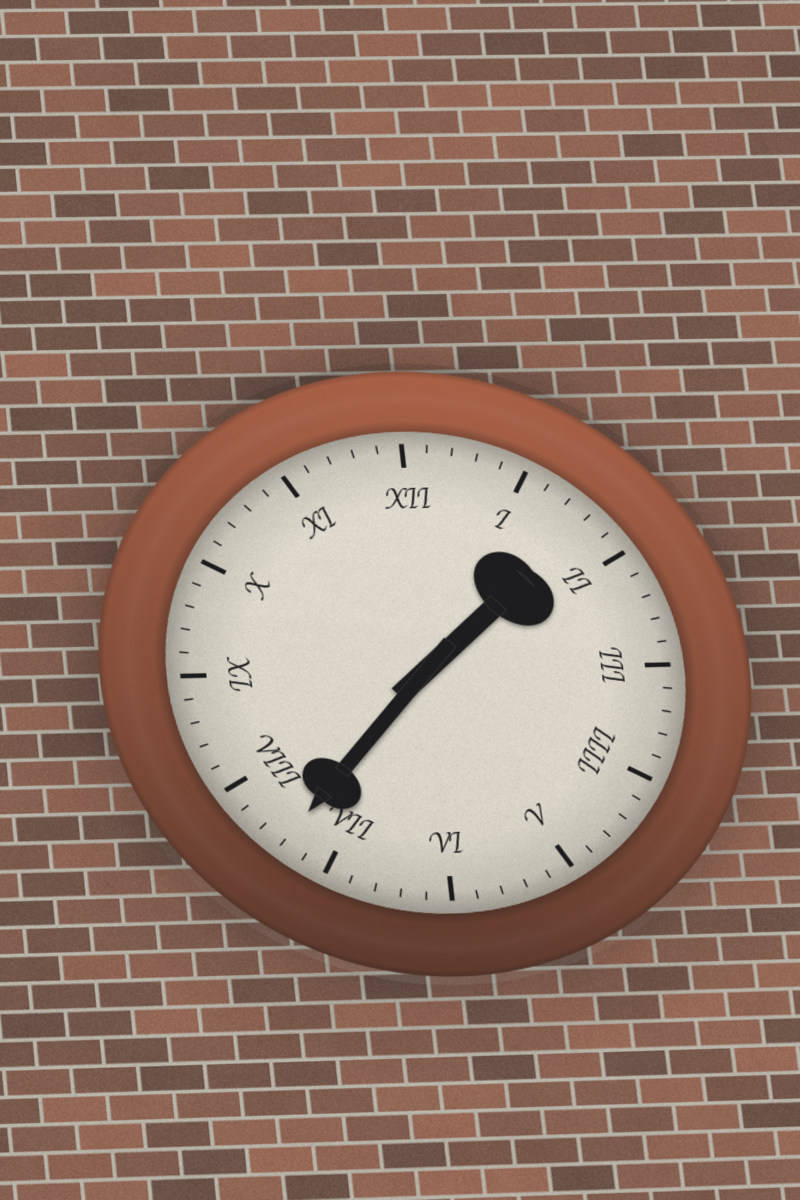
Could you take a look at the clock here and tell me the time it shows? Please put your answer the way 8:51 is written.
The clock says 1:37
